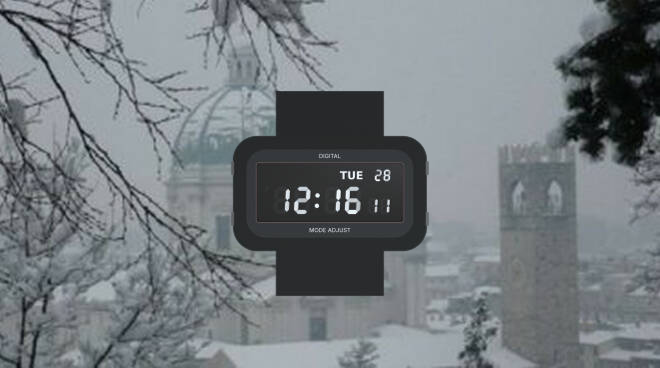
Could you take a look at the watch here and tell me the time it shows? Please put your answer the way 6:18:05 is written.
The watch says 12:16:11
